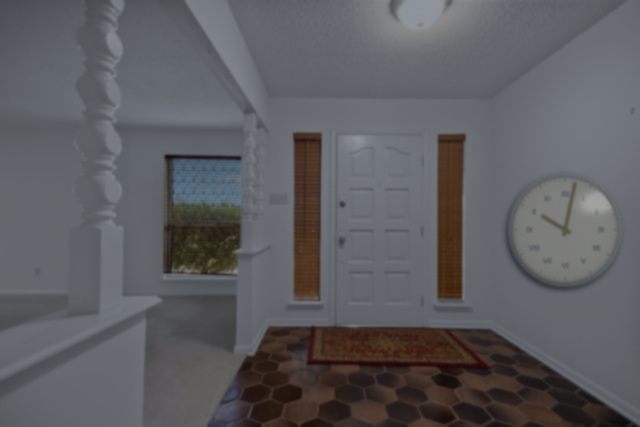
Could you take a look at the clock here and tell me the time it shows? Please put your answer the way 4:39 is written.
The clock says 10:02
